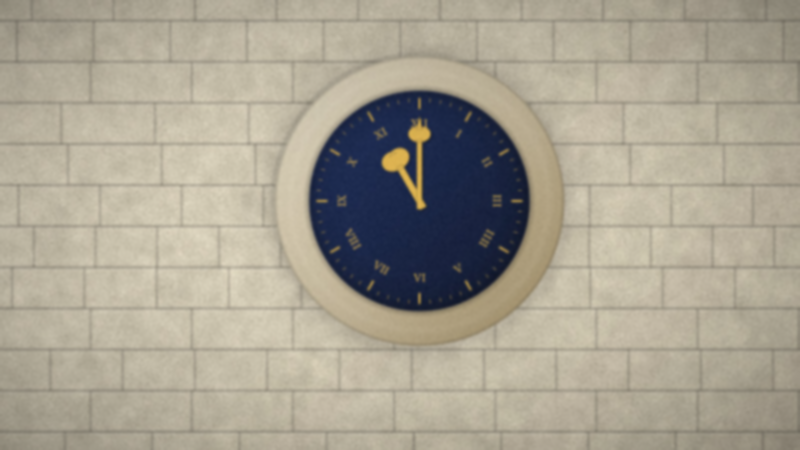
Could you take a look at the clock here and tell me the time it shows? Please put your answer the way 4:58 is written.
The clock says 11:00
